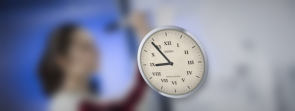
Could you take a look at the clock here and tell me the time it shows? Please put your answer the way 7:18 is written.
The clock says 8:54
